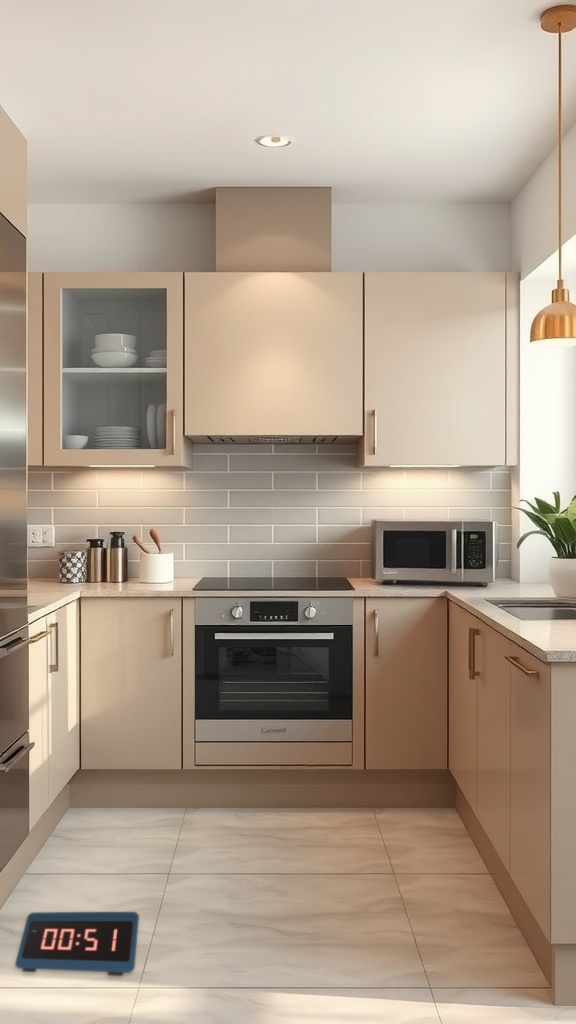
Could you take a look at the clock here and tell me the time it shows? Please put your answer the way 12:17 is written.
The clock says 0:51
